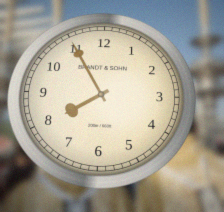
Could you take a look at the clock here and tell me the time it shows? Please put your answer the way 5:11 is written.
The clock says 7:55
